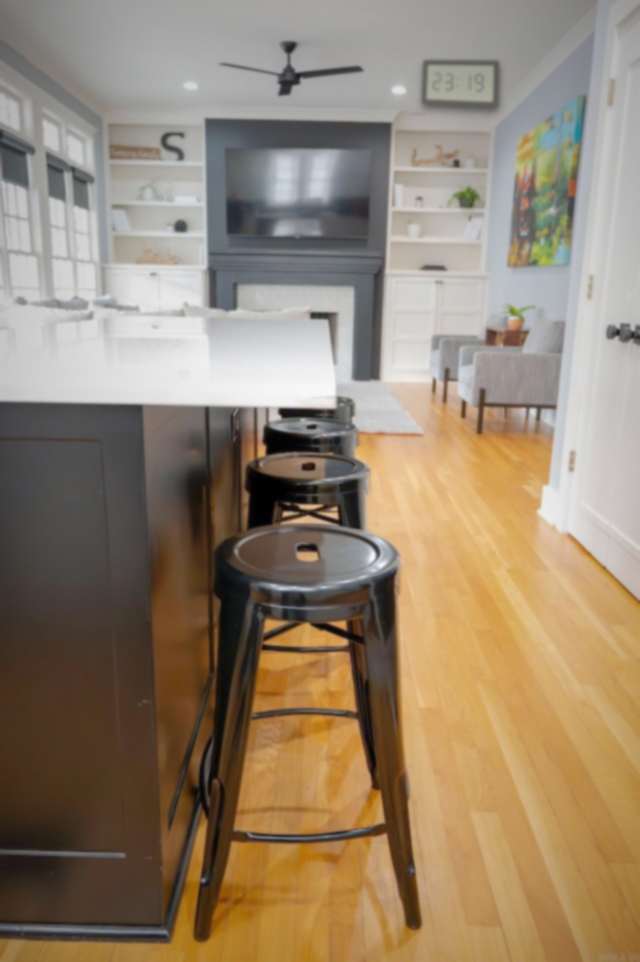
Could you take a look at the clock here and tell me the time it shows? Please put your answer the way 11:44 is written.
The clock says 23:19
